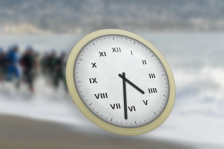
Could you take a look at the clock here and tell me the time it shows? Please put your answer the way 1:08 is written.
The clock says 4:32
